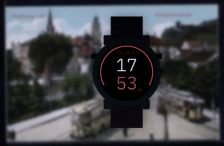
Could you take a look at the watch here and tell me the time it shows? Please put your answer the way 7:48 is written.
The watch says 17:53
